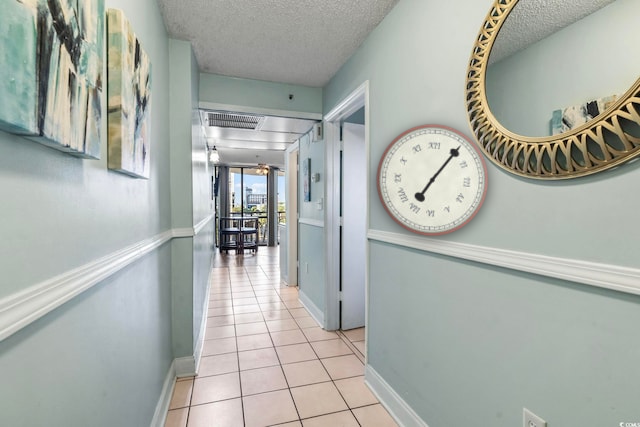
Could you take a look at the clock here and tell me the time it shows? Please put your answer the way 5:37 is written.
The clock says 7:06
